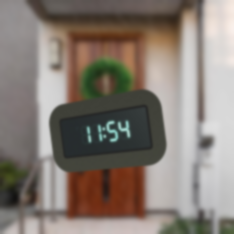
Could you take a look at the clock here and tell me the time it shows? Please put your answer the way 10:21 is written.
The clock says 11:54
